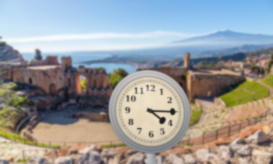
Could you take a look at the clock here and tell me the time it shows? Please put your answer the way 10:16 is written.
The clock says 4:15
